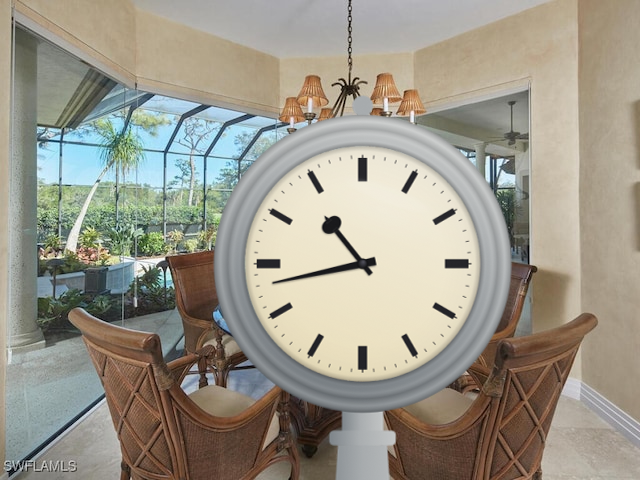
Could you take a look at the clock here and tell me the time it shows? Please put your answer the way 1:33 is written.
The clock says 10:43
